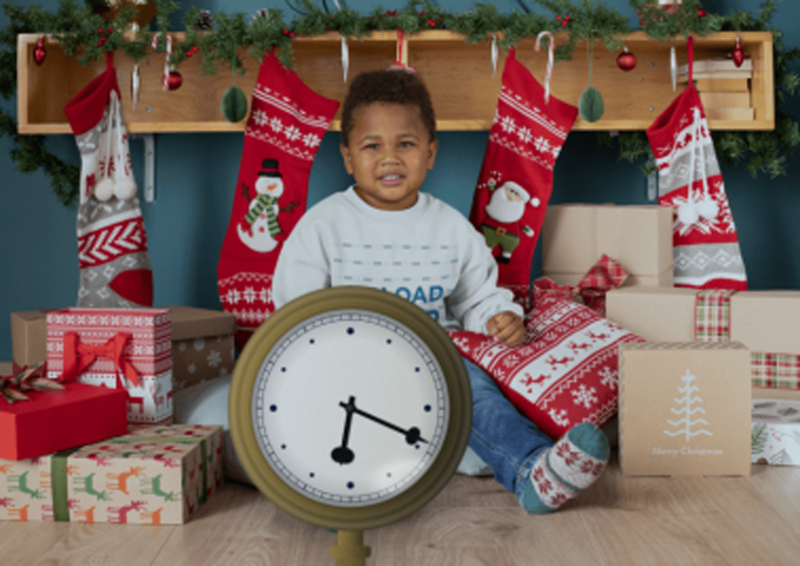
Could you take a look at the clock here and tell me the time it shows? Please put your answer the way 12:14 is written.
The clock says 6:19
